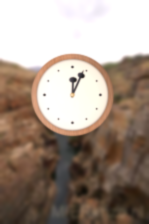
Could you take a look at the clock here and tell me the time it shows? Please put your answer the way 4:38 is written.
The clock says 12:04
